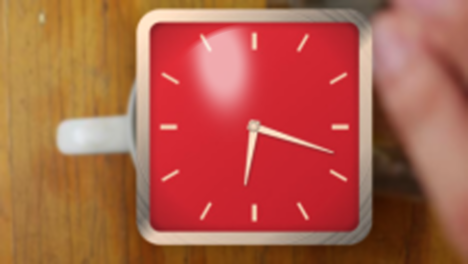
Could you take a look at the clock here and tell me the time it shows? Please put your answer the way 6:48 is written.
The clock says 6:18
